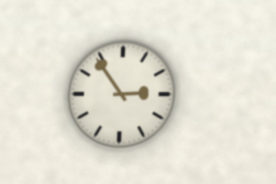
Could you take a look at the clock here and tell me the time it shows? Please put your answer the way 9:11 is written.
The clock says 2:54
